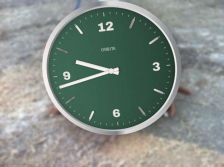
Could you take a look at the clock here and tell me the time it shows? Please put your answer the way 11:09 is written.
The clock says 9:43
